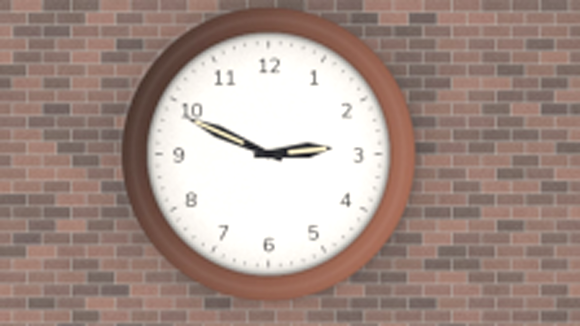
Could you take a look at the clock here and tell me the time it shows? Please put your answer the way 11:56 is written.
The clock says 2:49
